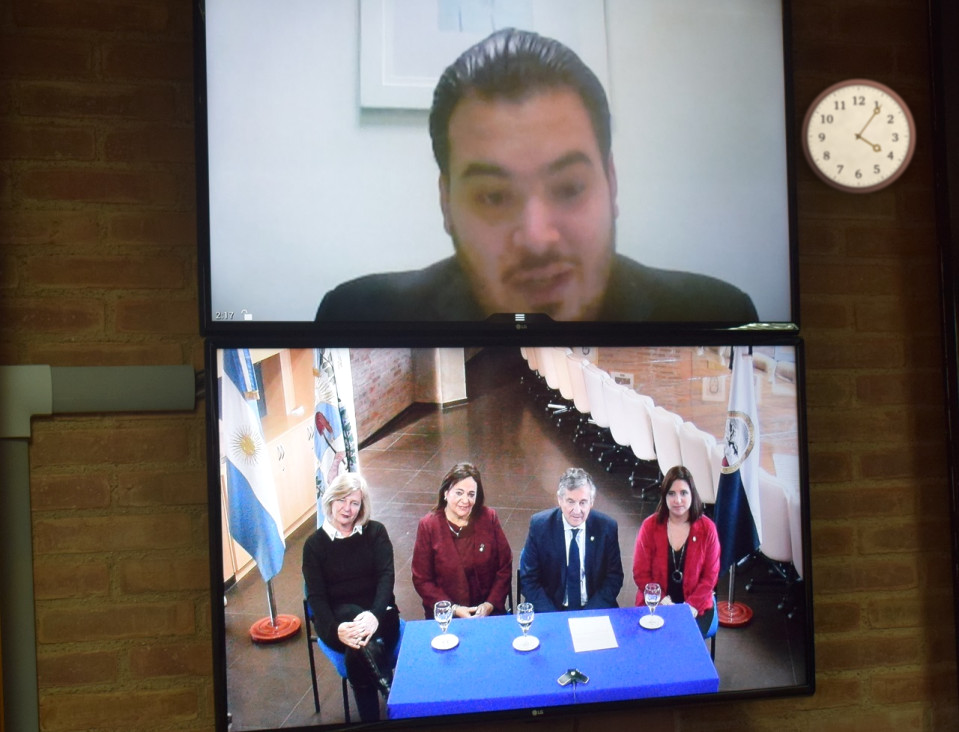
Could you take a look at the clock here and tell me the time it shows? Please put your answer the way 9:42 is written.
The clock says 4:06
